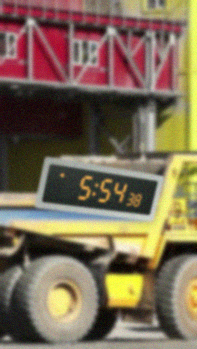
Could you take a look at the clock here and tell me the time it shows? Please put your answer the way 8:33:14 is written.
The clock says 5:54:38
